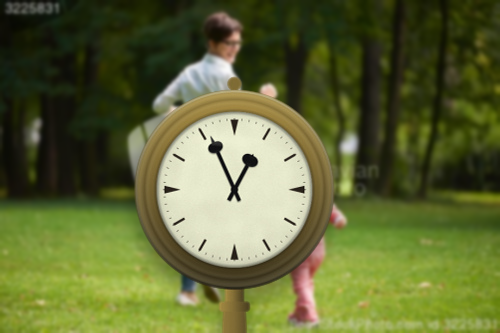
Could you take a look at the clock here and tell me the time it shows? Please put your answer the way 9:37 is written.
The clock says 12:56
